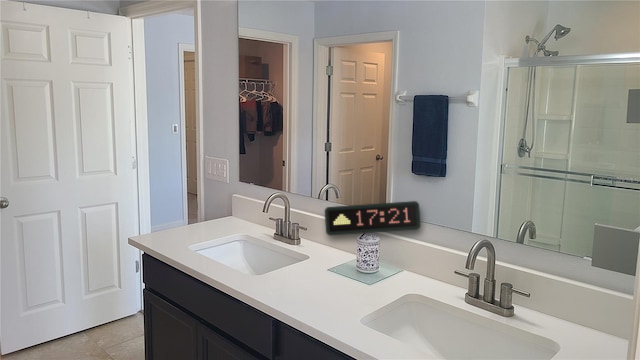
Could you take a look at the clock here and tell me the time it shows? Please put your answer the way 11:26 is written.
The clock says 17:21
